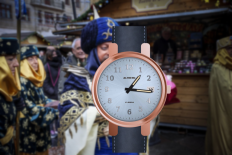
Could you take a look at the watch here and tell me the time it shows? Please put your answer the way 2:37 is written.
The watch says 1:16
